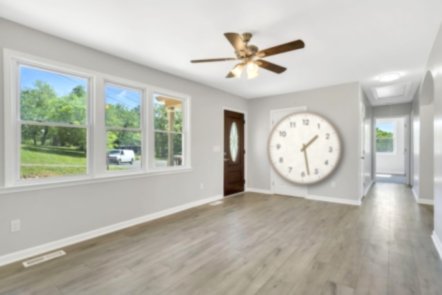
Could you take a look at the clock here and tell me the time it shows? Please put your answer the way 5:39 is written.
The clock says 1:28
